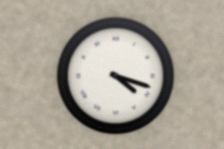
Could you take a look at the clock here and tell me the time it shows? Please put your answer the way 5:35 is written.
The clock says 4:18
